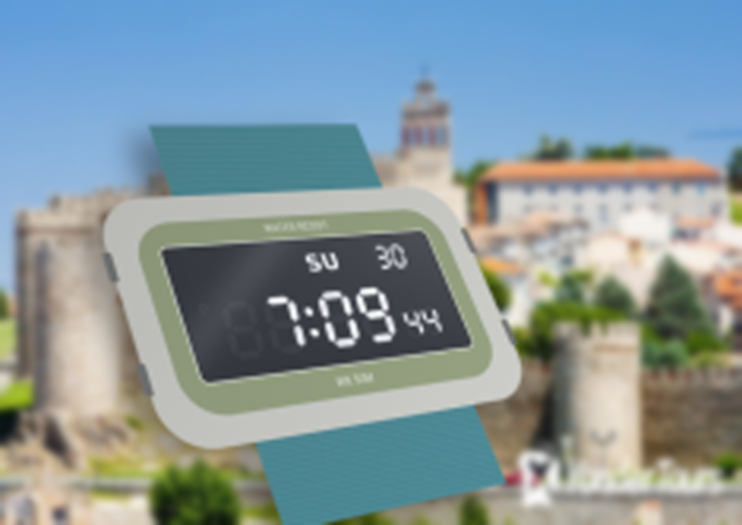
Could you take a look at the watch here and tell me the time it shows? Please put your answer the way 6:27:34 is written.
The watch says 7:09:44
